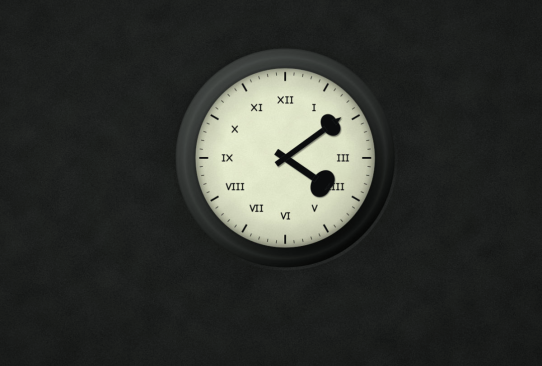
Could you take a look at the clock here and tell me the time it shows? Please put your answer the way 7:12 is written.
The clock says 4:09
